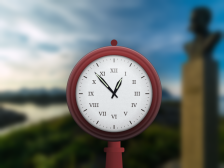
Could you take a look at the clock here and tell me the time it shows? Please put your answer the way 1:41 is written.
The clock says 12:53
